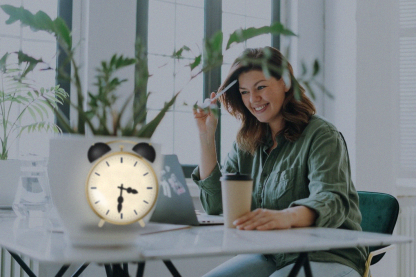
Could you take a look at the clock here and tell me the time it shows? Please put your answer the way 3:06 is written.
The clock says 3:31
